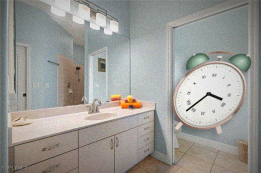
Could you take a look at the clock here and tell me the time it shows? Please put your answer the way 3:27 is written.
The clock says 3:37
